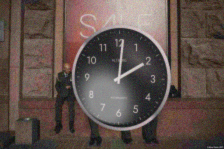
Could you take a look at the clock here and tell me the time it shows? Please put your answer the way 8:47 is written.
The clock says 2:01
